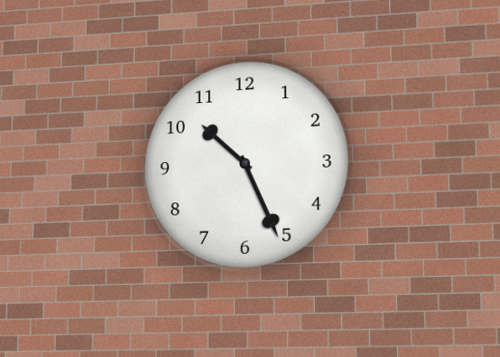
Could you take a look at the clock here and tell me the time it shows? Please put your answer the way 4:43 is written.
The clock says 10:26
